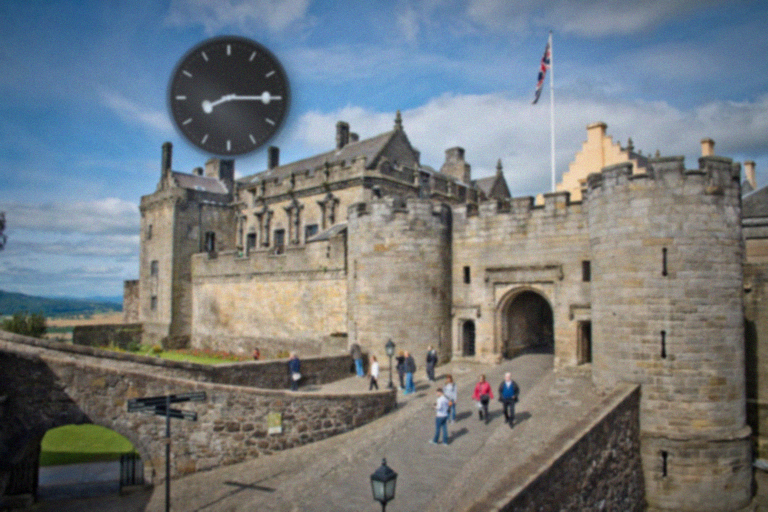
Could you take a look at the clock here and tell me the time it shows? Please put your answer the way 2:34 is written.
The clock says 8:15
